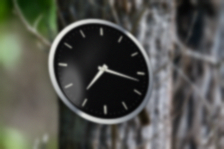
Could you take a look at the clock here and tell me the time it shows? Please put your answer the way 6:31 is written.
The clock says 7:17
